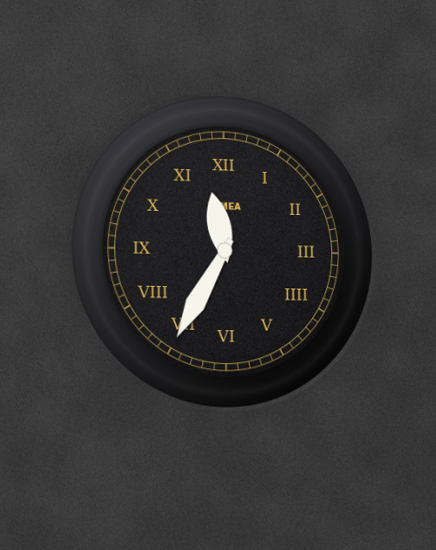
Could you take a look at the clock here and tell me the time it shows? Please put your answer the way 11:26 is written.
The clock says 11:35
